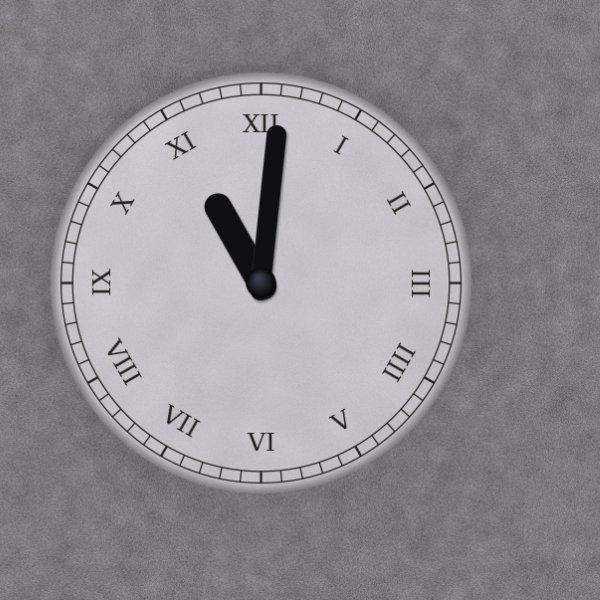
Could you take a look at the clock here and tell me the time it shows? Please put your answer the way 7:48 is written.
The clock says 11:01
